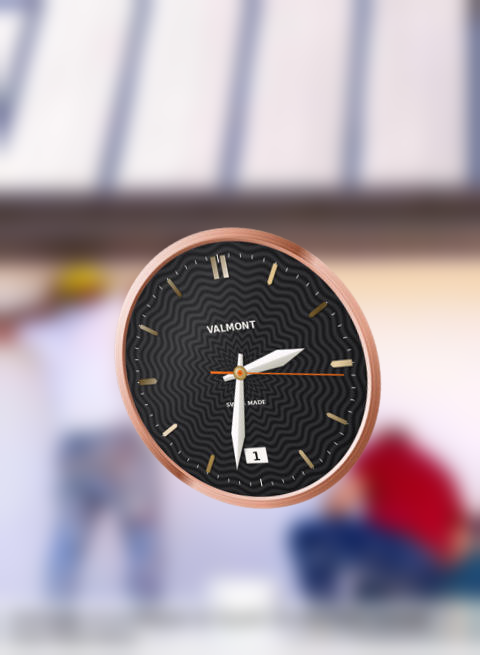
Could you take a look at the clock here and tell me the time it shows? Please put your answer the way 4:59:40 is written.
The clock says 2:32:16
